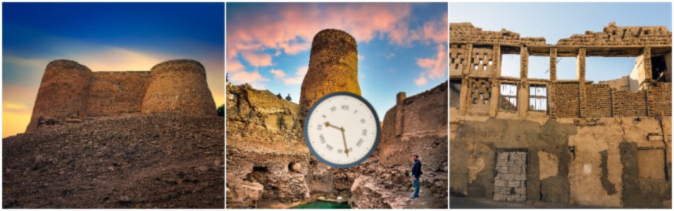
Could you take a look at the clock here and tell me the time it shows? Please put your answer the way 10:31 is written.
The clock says 9:27
